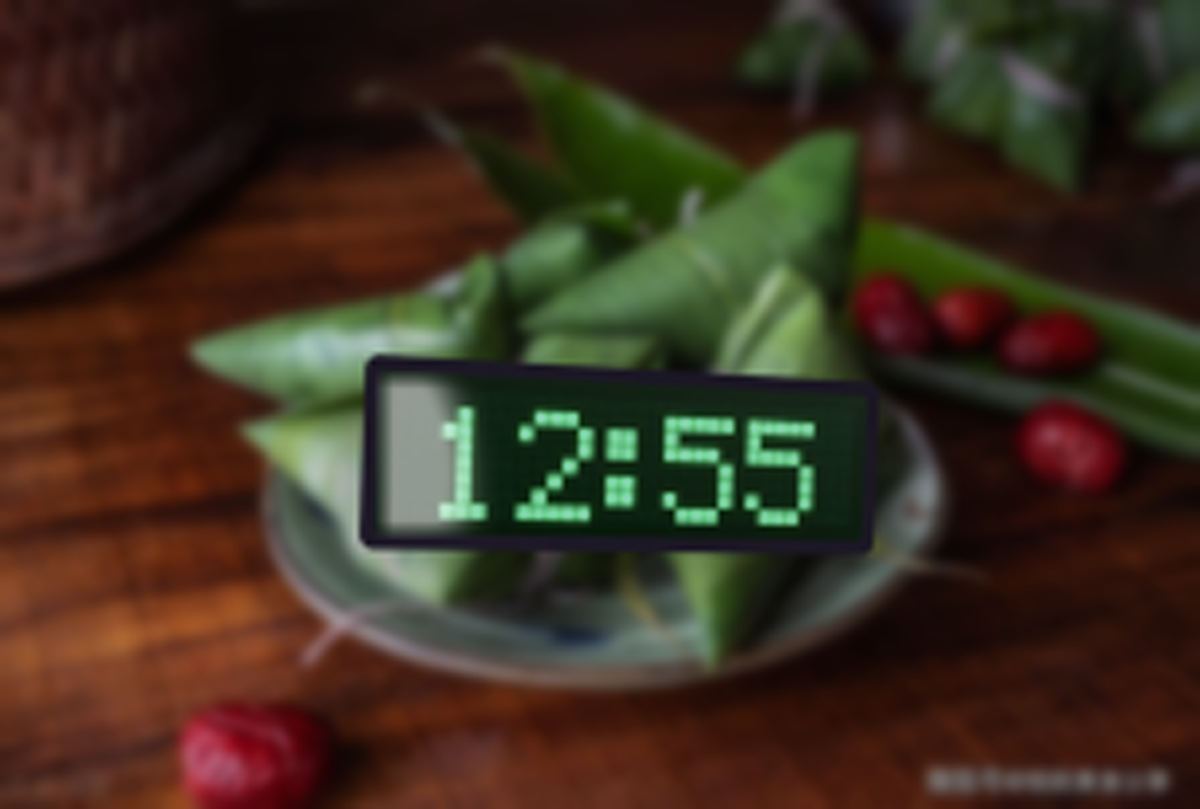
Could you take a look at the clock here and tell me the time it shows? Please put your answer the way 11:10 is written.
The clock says 12:55
